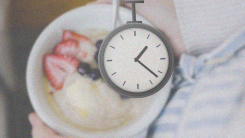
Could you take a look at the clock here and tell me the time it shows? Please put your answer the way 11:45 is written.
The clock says 1:22
